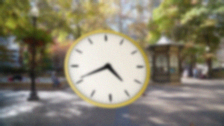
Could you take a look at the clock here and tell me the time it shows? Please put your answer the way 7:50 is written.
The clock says 4:41
